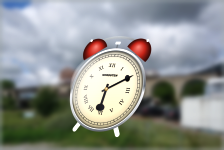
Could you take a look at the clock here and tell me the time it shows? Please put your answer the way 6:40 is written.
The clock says 6:10
